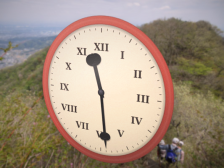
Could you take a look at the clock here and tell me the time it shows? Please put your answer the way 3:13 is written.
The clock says 11:29
